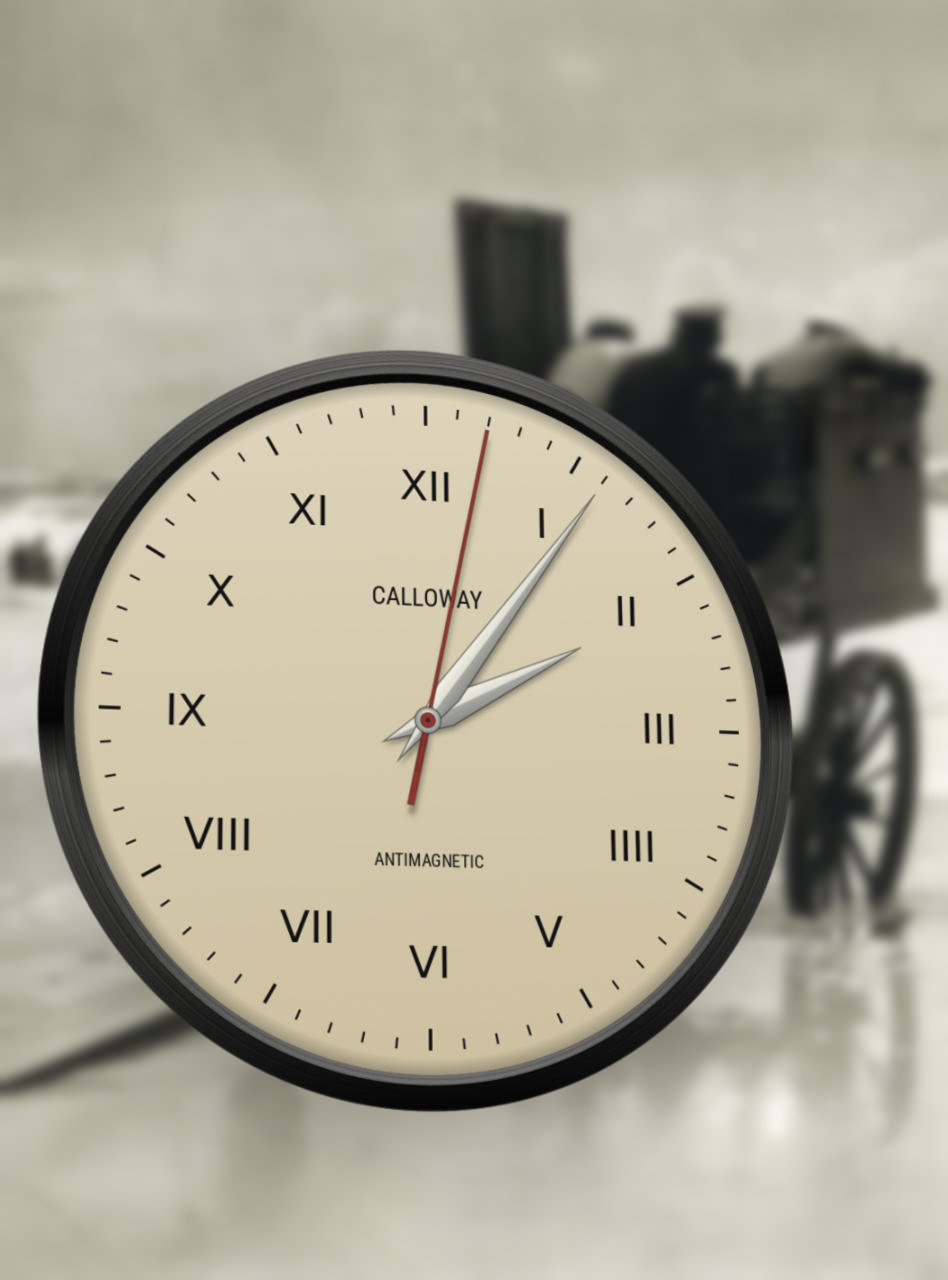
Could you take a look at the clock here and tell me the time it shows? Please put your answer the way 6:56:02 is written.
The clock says 2:06:02
